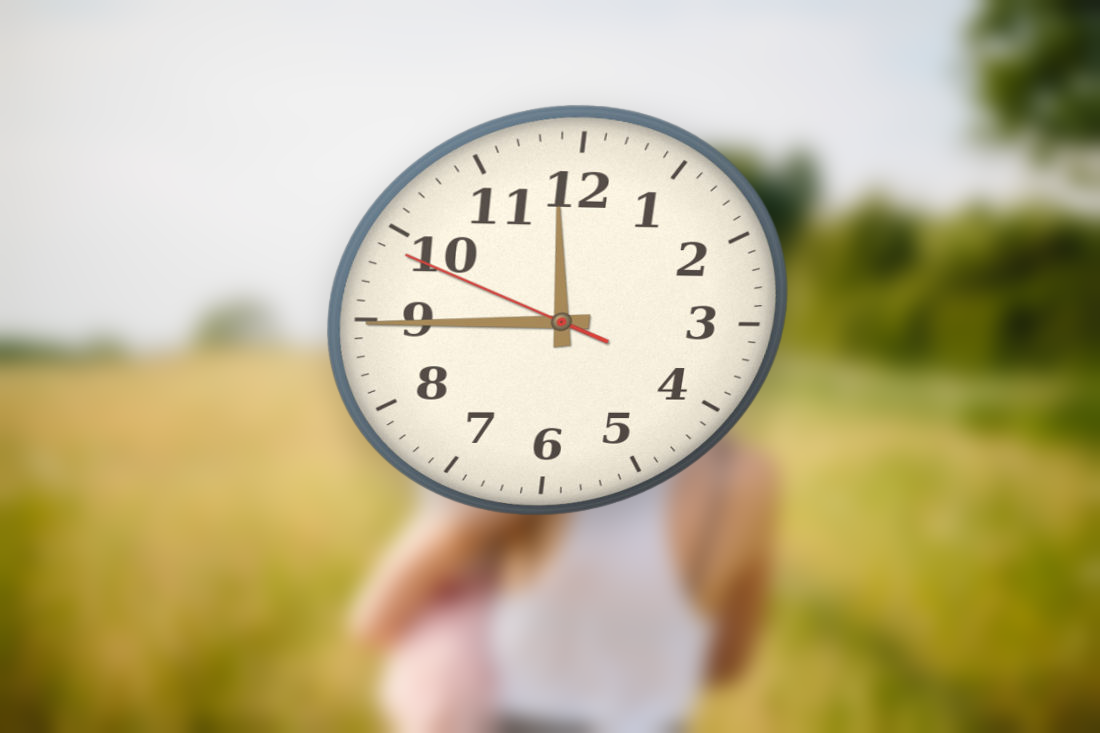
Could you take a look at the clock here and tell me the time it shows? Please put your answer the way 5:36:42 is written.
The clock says 11:44:49
